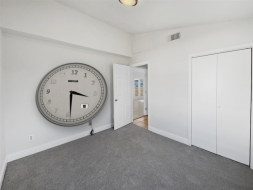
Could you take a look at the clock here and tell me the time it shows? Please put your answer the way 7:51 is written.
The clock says 3:29
